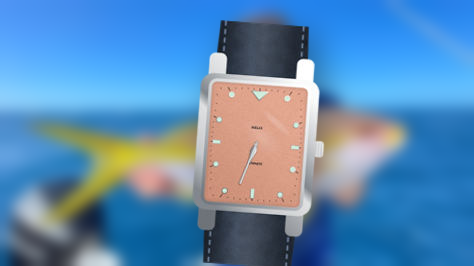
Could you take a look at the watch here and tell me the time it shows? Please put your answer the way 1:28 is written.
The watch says 6:33
